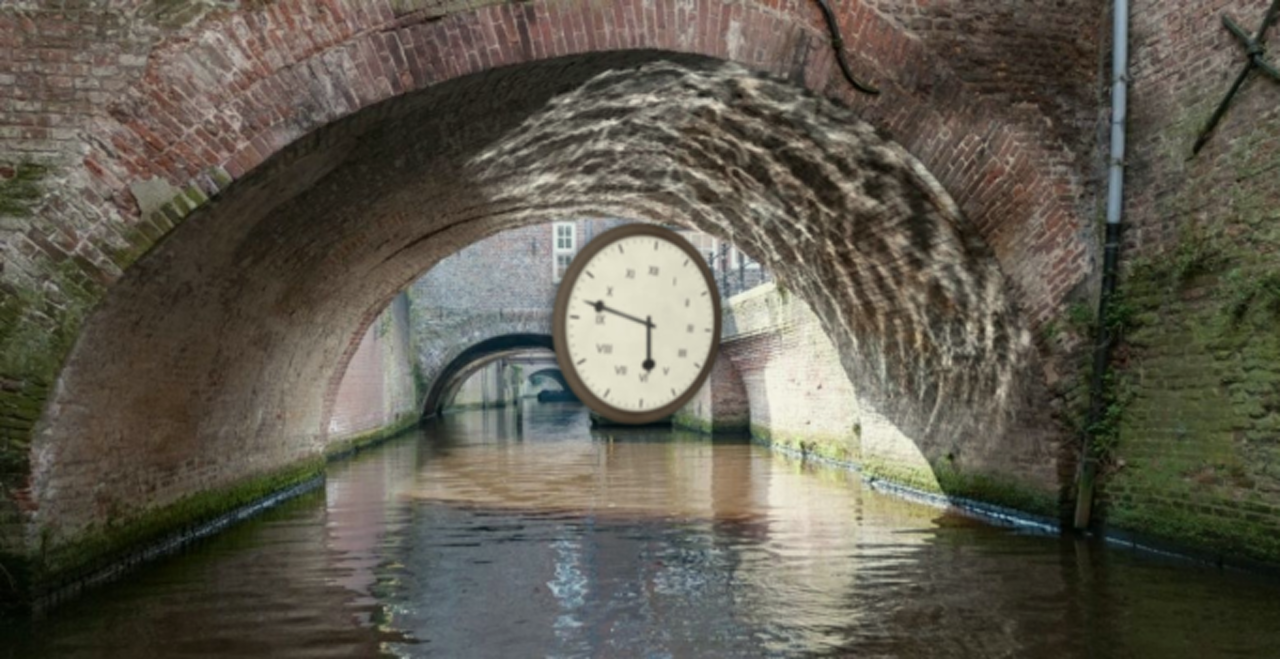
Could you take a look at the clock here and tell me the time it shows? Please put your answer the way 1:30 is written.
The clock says 5:47
